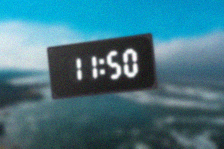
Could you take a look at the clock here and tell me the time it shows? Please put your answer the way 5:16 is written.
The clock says 11:50
